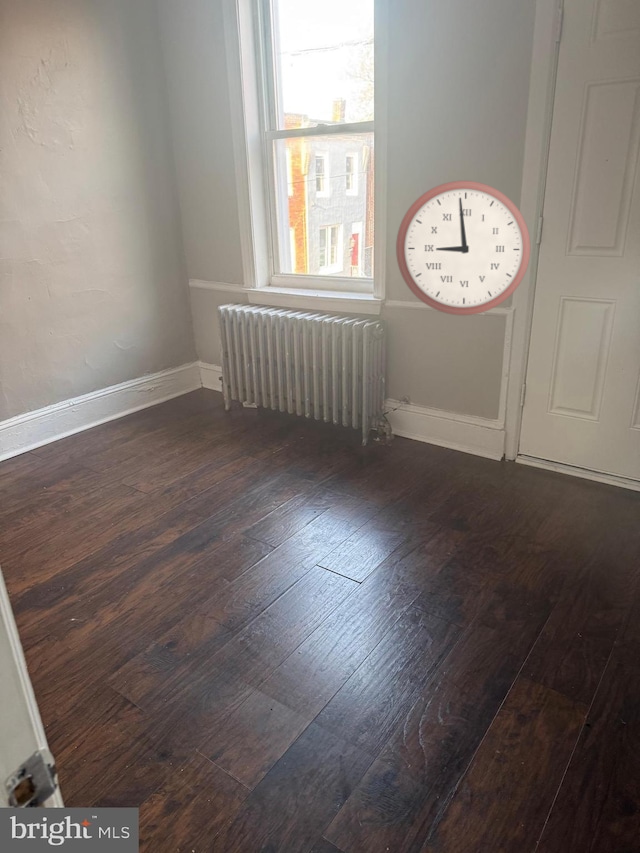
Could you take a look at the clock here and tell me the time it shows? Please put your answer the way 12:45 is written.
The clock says 8:59
